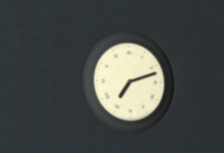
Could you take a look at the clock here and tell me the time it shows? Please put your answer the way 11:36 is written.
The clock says 7:12
